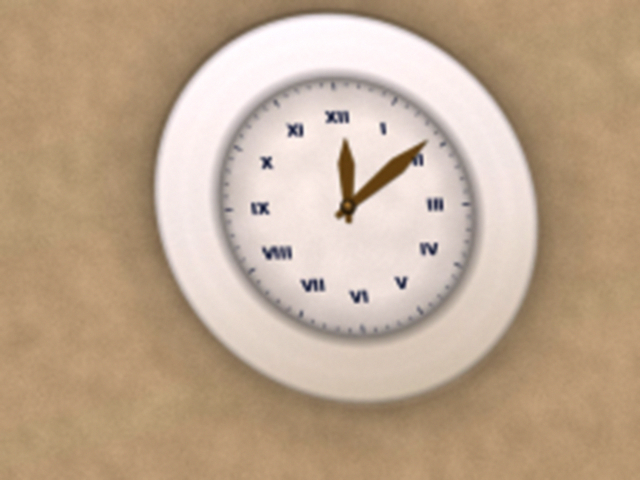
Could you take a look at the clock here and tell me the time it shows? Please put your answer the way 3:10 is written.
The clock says 12:09
